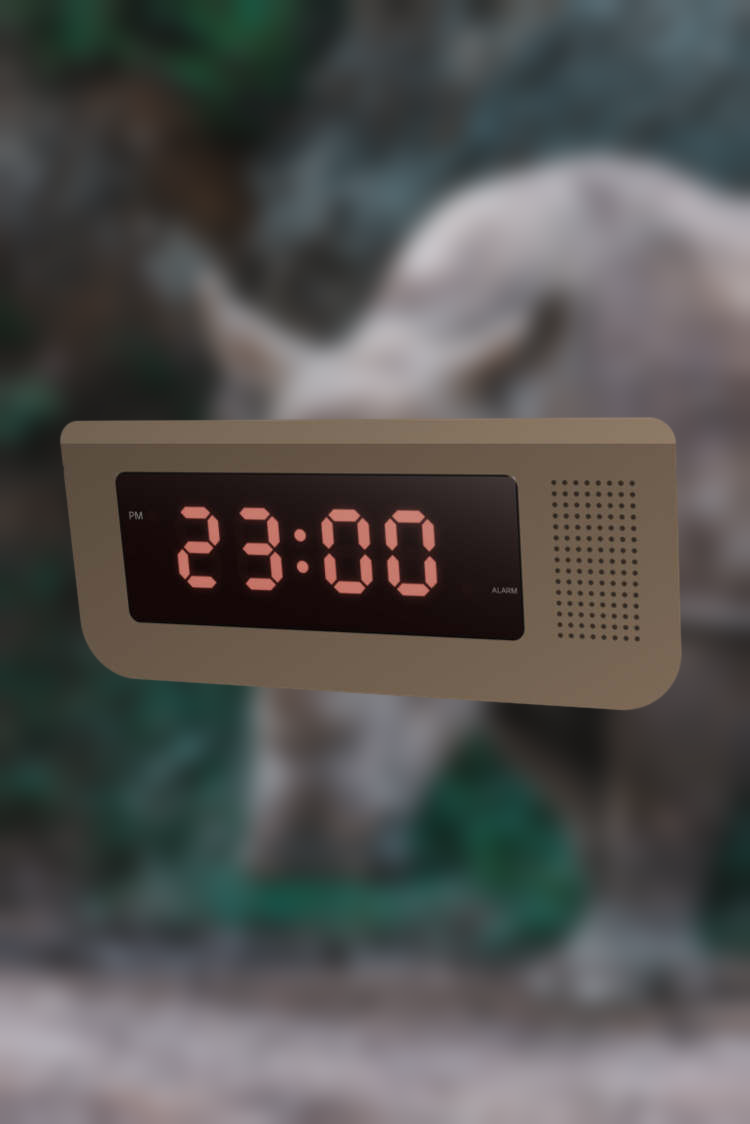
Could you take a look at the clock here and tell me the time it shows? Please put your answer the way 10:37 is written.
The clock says 23:00
